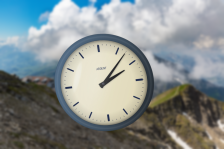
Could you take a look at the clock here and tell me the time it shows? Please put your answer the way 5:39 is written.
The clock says 2:07
